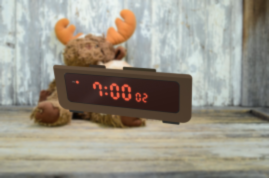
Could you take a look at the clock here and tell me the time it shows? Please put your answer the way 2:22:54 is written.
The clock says 7:00:02
